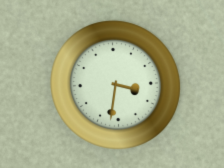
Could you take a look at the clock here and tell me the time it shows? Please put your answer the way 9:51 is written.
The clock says 3:32
